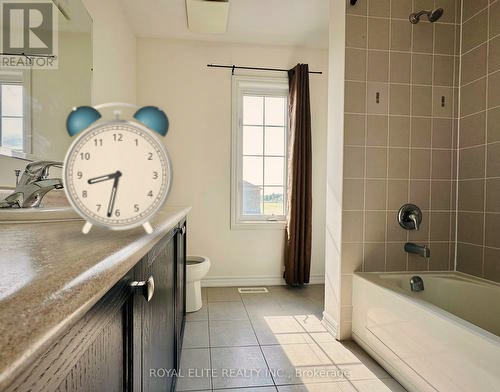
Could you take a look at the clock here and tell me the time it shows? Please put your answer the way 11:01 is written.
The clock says 8:32
